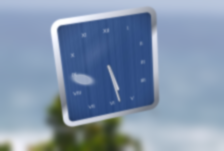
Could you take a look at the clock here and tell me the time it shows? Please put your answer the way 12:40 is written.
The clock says 5:28
